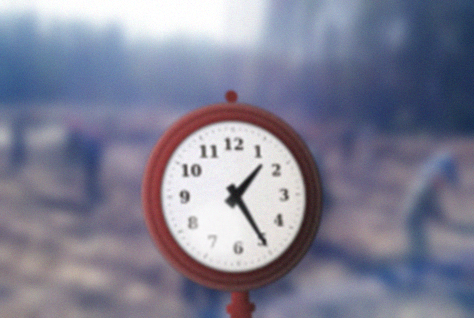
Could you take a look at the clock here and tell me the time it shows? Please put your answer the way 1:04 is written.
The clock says 1:25
